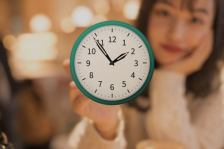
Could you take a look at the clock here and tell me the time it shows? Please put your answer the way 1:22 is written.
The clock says 1:54
